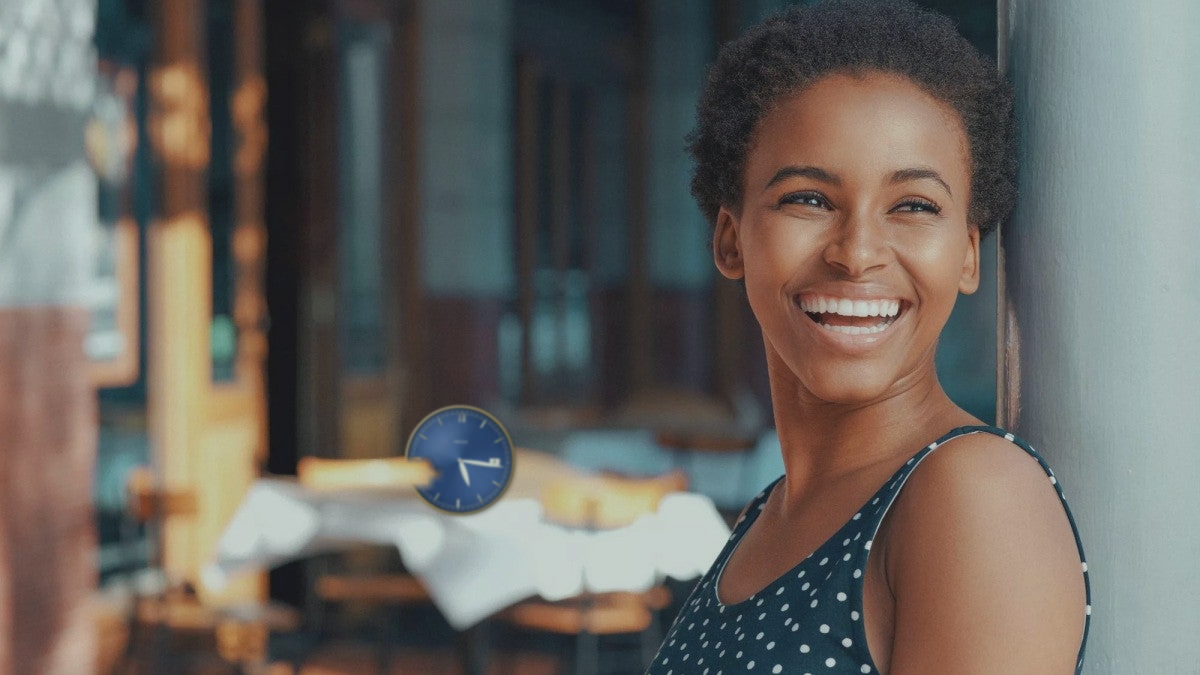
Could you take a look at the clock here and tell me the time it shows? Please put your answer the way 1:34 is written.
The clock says 5:16
